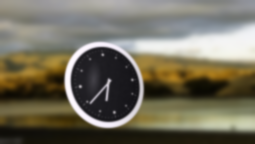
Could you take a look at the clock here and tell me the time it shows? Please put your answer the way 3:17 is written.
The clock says 6:39
